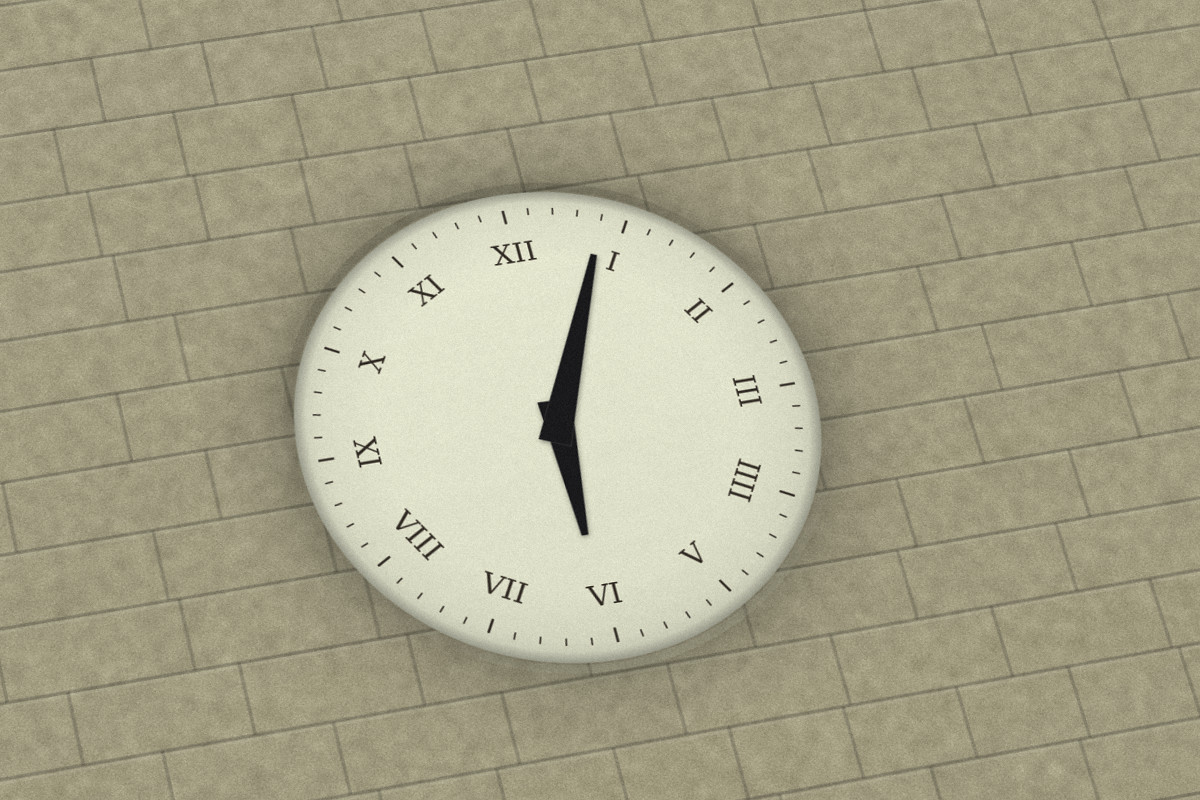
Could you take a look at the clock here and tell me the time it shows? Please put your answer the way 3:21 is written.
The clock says 6:04
